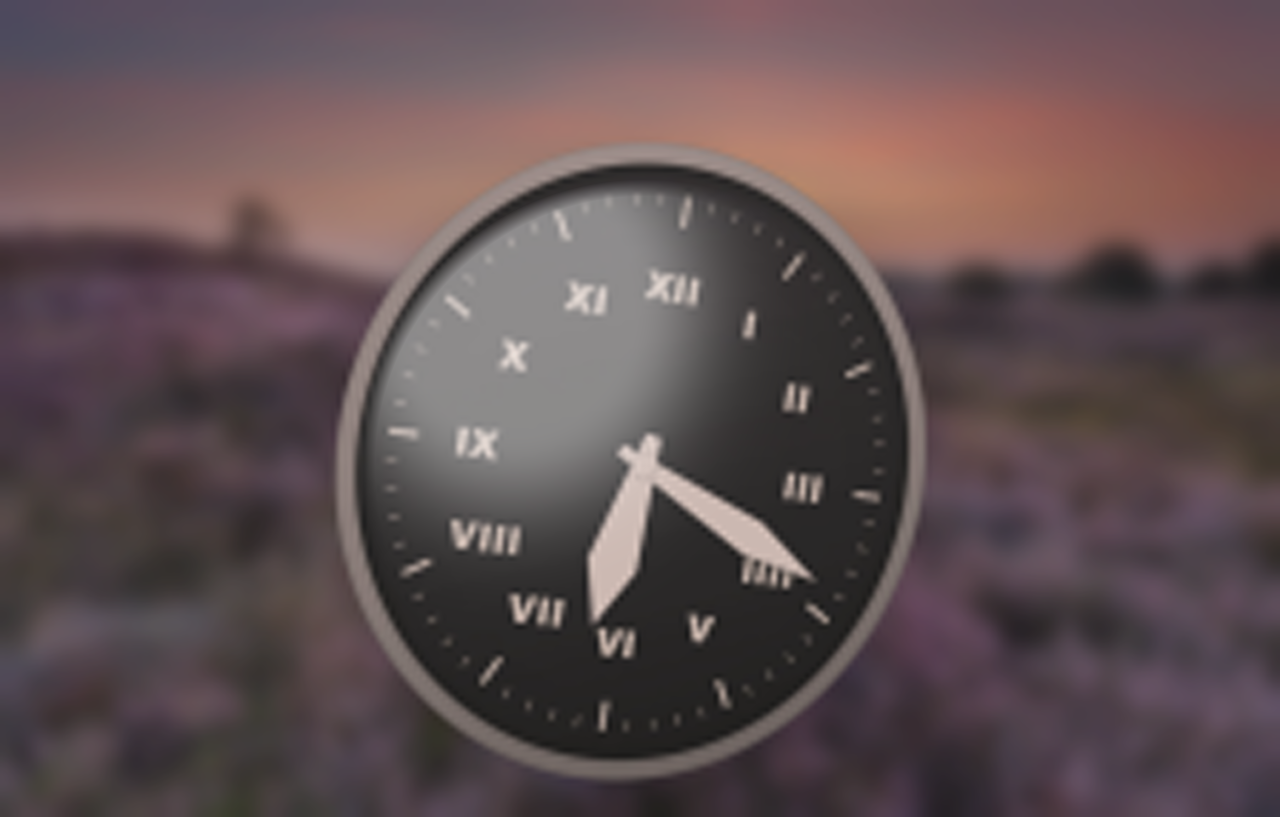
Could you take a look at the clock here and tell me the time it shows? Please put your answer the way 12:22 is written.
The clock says 6:19
